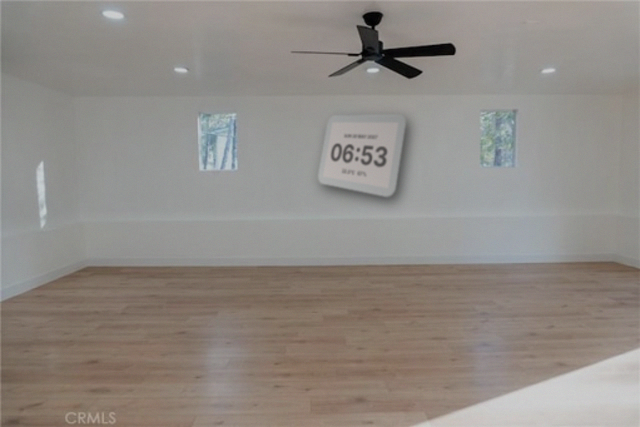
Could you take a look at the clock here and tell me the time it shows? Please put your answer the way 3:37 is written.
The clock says 6:53
